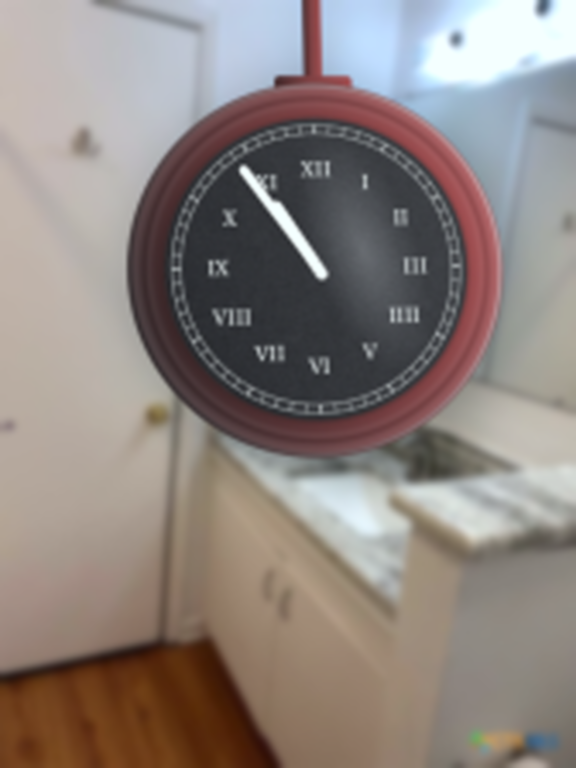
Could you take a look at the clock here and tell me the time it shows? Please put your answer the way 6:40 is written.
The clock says 10:54
